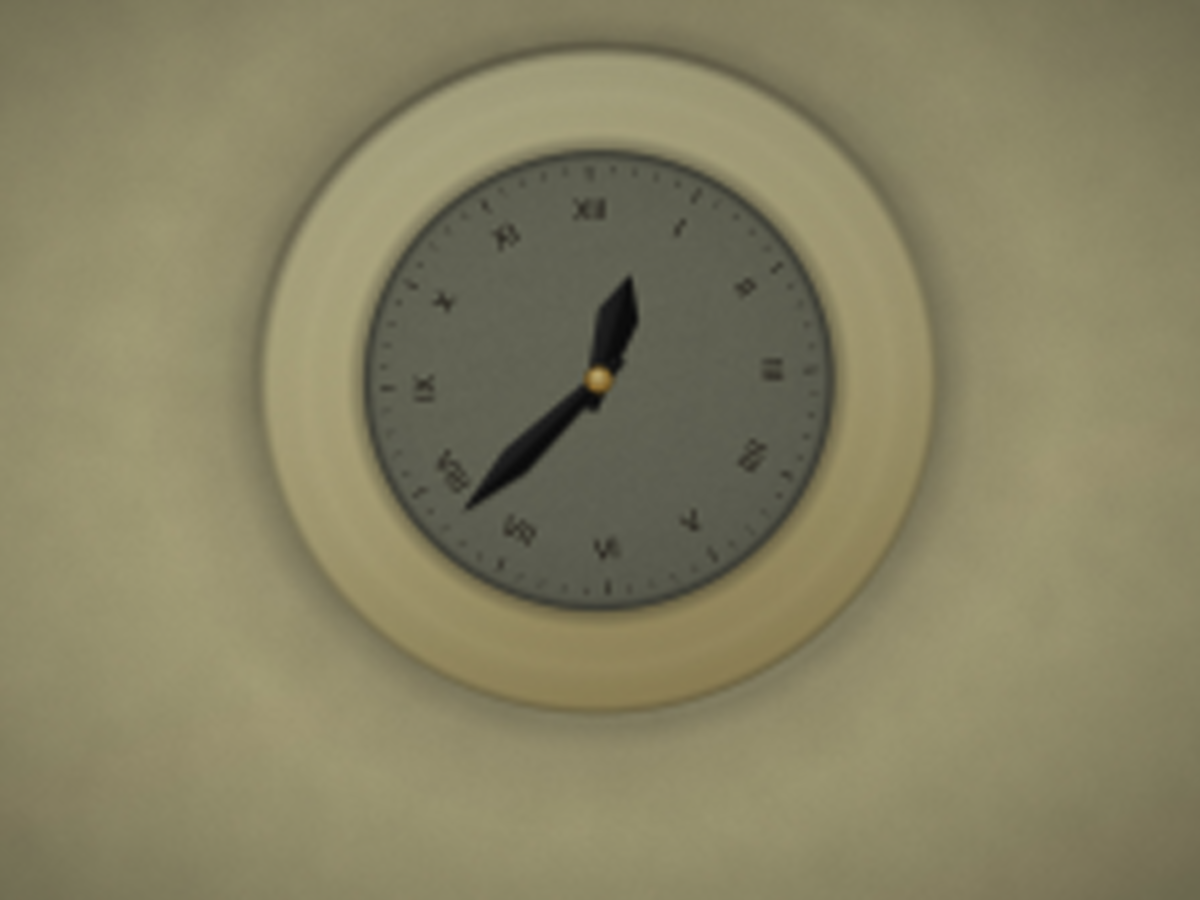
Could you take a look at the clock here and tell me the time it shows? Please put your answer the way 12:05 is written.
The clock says 12:38
